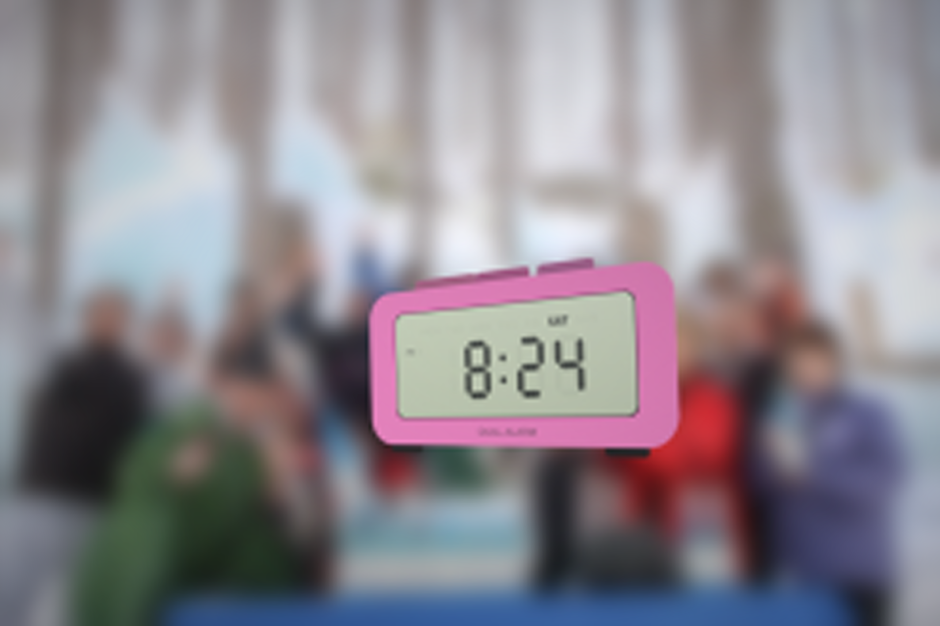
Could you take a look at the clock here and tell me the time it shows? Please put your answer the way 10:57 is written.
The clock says 8:24
